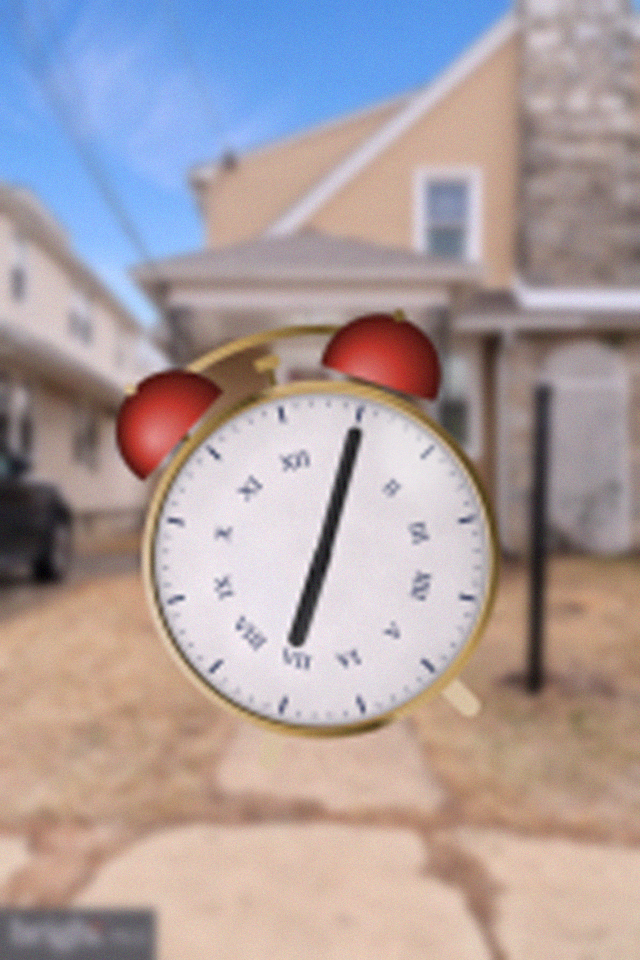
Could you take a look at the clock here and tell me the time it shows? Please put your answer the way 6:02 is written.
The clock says 7:05
